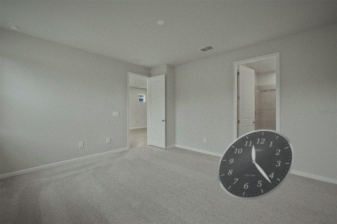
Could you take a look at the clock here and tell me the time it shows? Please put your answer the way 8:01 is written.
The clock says 11:22
